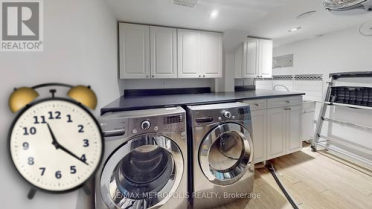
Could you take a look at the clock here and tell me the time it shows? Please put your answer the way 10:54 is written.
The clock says 11:21
